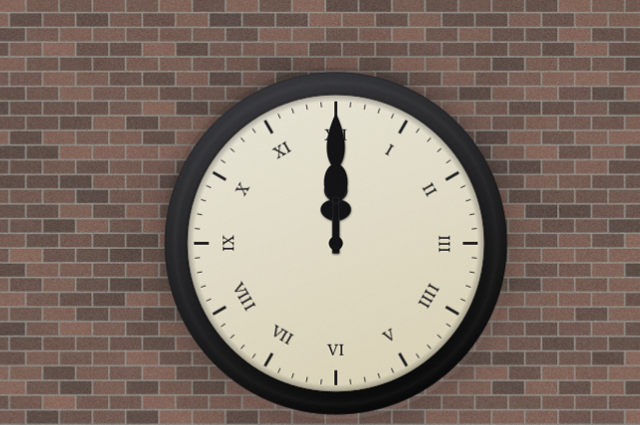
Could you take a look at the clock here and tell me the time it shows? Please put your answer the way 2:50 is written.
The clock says 12:00
